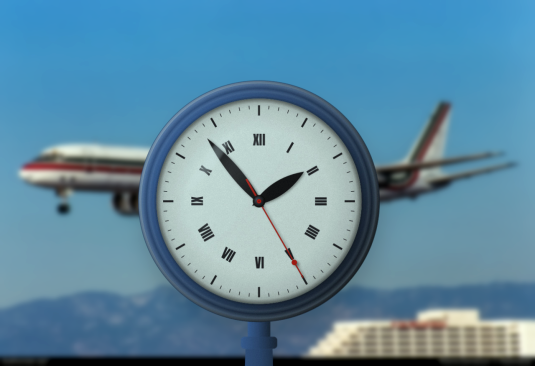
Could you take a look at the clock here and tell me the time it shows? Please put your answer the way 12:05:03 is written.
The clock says 1:53:25
